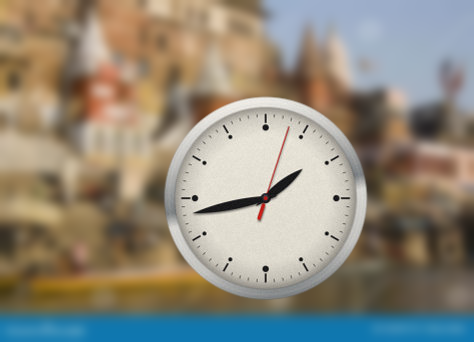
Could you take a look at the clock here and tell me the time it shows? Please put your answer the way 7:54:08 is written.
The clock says 1:43:03
